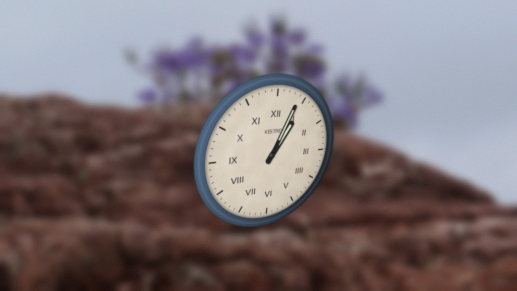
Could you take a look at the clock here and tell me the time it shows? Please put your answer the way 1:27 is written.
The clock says 1:04
